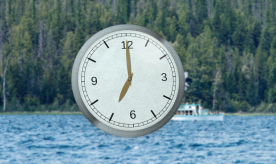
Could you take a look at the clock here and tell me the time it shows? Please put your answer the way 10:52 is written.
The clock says 7:00
